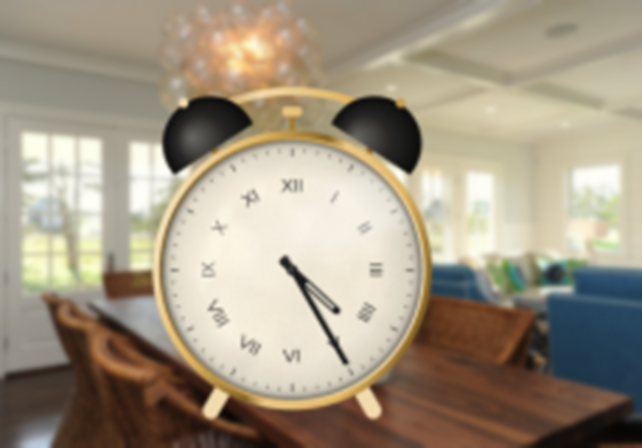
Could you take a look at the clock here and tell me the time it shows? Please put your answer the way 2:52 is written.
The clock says 4:25
